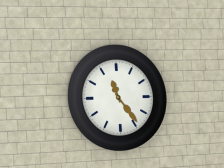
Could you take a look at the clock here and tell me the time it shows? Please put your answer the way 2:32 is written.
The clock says 11:24
